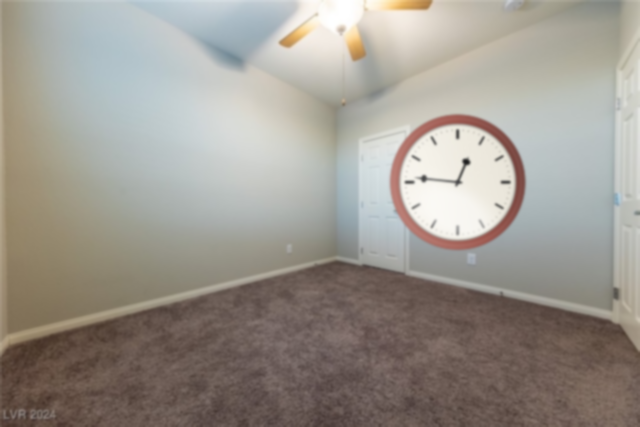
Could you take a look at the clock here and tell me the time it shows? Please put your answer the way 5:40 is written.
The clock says 12:46
